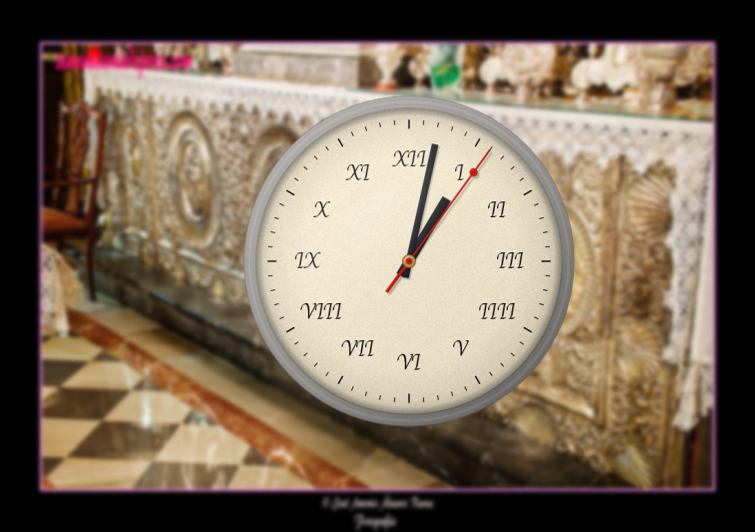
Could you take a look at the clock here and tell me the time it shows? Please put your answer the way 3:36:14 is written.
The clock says 1:02:06
